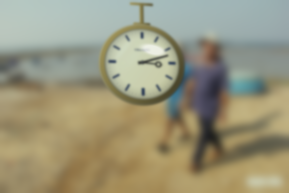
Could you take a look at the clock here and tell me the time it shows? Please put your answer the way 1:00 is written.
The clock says 3:12
